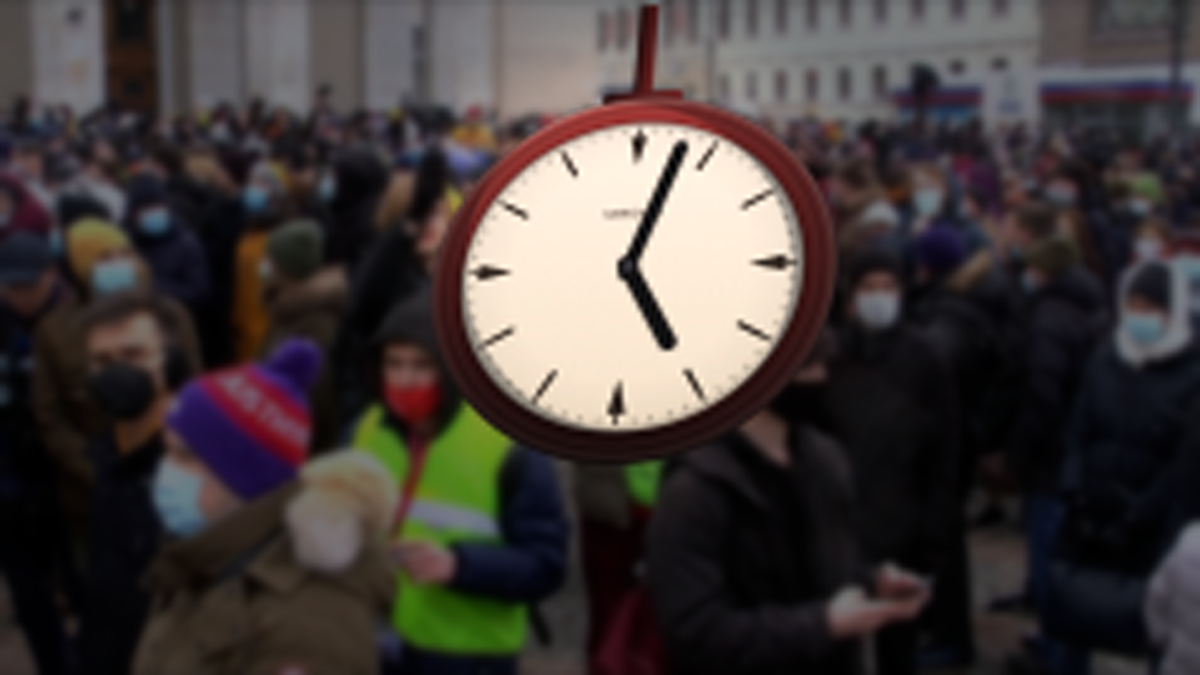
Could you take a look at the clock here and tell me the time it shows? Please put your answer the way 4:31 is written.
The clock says 5:03
